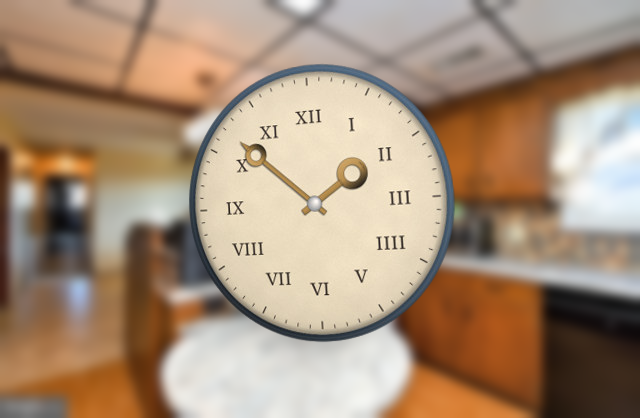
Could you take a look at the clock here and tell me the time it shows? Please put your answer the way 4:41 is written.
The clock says 1:52
